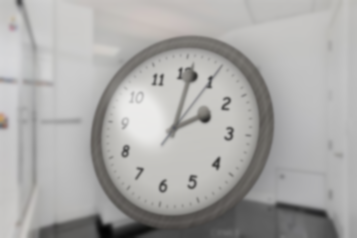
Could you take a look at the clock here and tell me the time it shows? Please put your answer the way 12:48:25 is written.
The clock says 2:01:05
